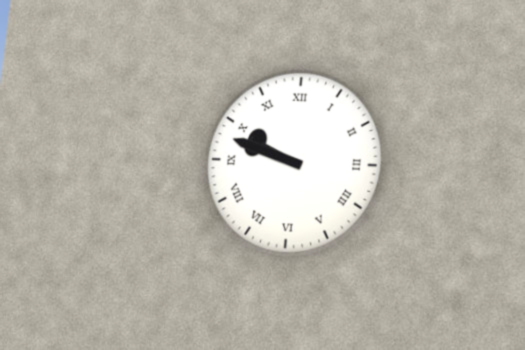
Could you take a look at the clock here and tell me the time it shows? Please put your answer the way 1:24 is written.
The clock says 9:48
